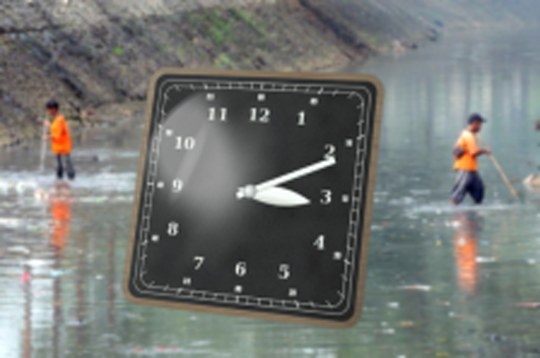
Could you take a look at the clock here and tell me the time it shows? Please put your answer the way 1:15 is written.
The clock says 3:11
